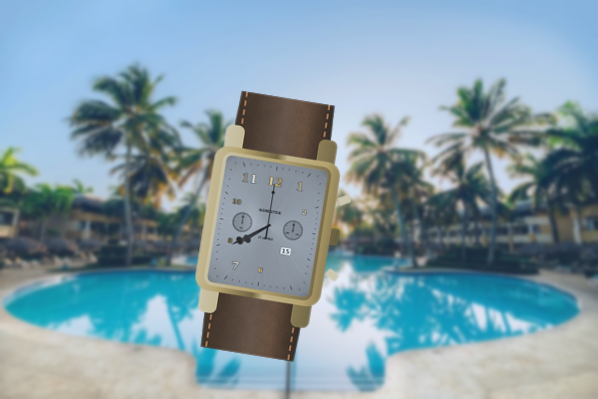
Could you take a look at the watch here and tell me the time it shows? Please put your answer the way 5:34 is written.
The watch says 7:39
